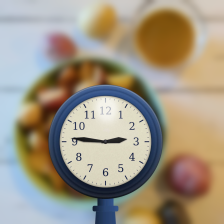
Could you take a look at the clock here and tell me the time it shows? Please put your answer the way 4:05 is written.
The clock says 2:46
